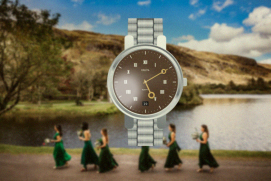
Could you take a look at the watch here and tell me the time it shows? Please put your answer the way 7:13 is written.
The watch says 5:10
